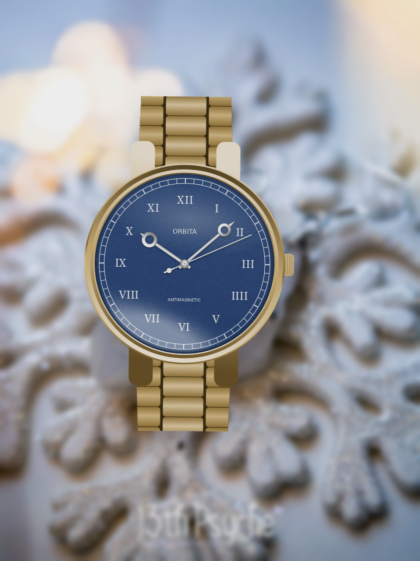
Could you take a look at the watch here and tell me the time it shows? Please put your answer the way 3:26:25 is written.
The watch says 10:08:11
